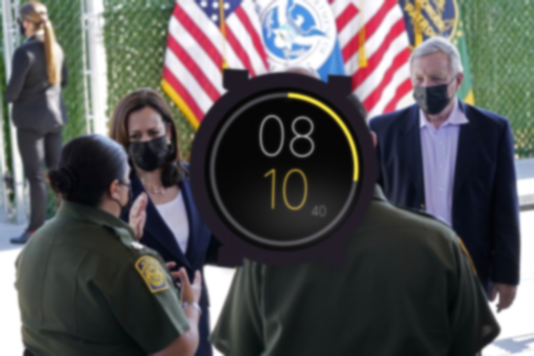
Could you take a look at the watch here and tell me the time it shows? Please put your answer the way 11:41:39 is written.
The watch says 8:10:40
